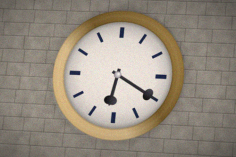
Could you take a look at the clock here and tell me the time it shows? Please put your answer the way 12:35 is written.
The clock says 6:20
